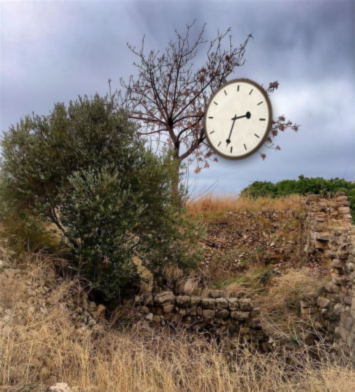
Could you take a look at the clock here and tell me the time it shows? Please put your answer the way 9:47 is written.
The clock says 2:32
